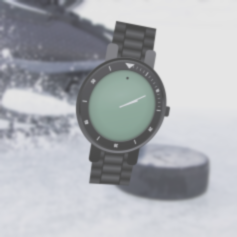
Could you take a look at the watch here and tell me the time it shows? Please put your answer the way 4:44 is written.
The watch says 2:10
